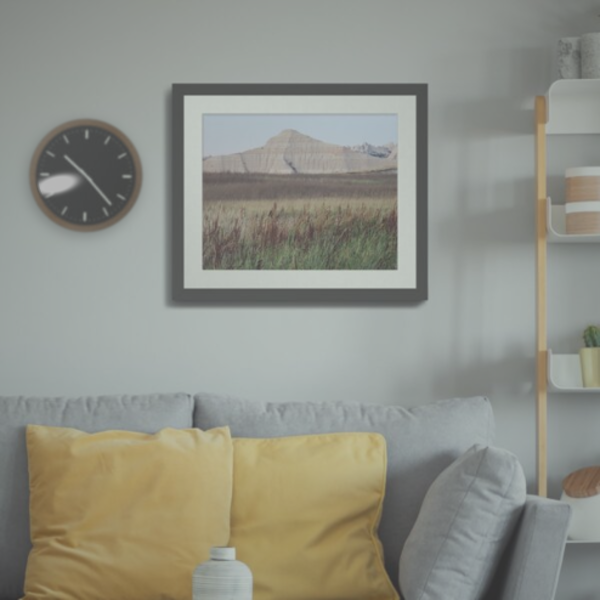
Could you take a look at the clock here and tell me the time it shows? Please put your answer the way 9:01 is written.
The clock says 10:23
